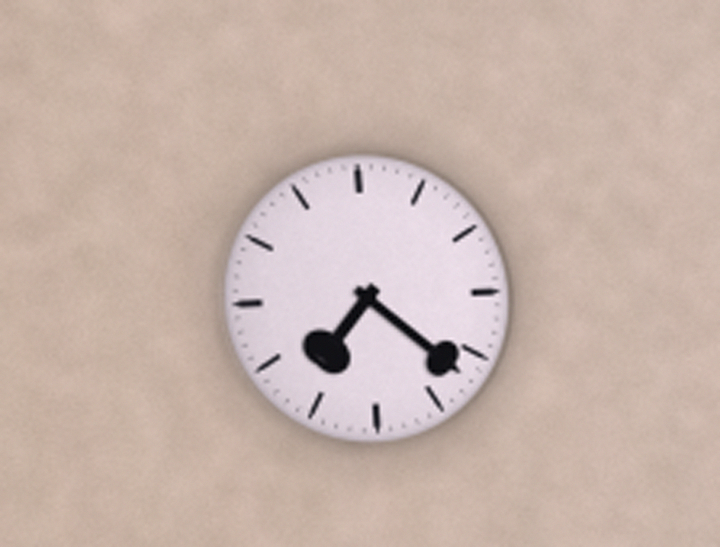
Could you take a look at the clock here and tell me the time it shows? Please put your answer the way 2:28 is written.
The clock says 7:22
